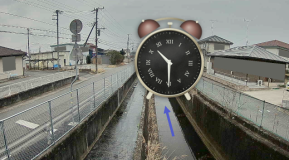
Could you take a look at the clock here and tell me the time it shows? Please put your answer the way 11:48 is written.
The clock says 10:30
